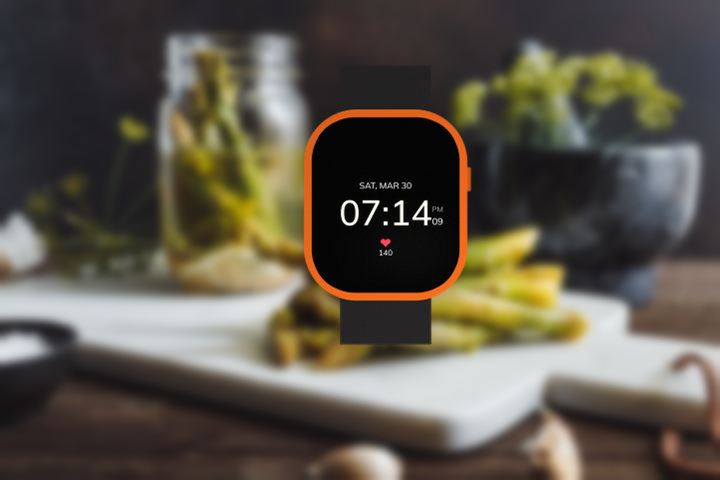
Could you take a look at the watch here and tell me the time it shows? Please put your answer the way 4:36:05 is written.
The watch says 7:14:09
